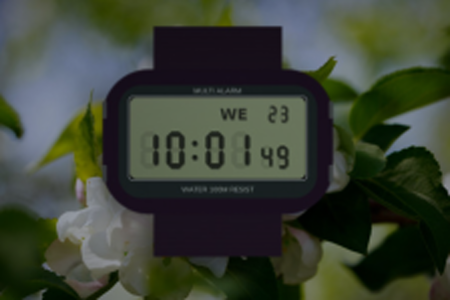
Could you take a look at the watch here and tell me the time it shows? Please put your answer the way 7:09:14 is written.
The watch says 10:01:49
